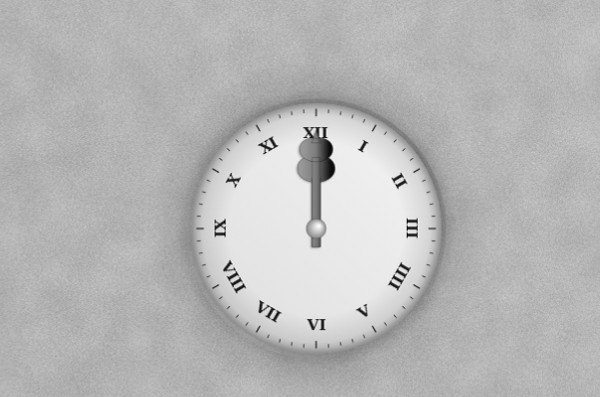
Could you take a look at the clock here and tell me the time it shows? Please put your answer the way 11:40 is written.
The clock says 12:00
